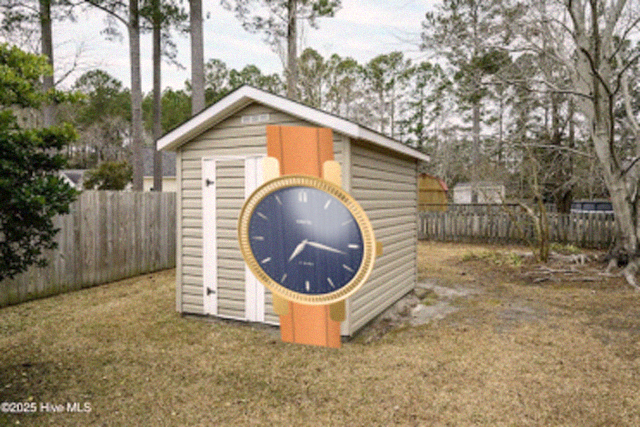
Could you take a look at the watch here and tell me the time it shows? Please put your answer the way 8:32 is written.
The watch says 7:17
